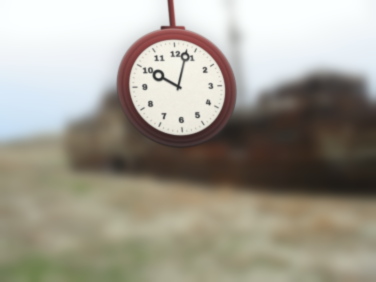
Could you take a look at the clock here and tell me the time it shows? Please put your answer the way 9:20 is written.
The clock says 10:03
